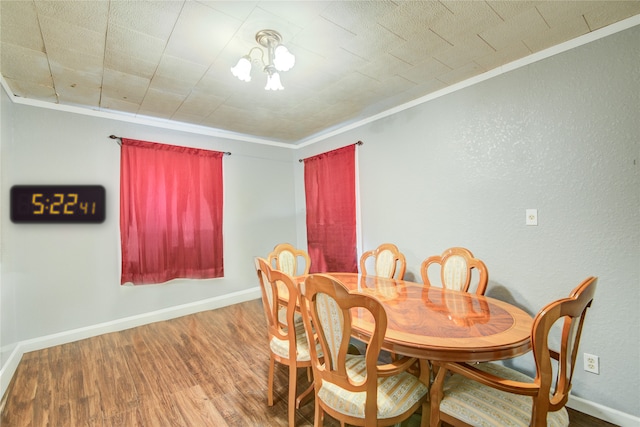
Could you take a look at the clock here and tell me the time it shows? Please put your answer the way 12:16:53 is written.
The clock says 5:22:41
